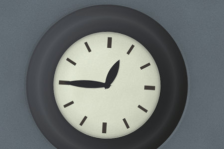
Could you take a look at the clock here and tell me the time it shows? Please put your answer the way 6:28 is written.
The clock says 12:45
